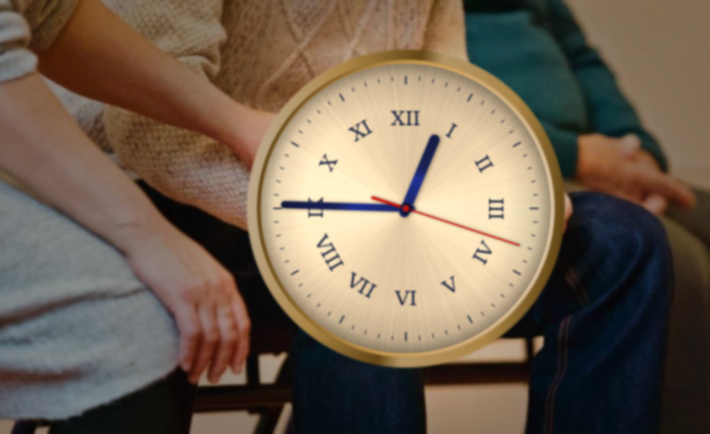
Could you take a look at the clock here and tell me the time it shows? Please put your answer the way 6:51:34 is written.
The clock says 12:45:18
